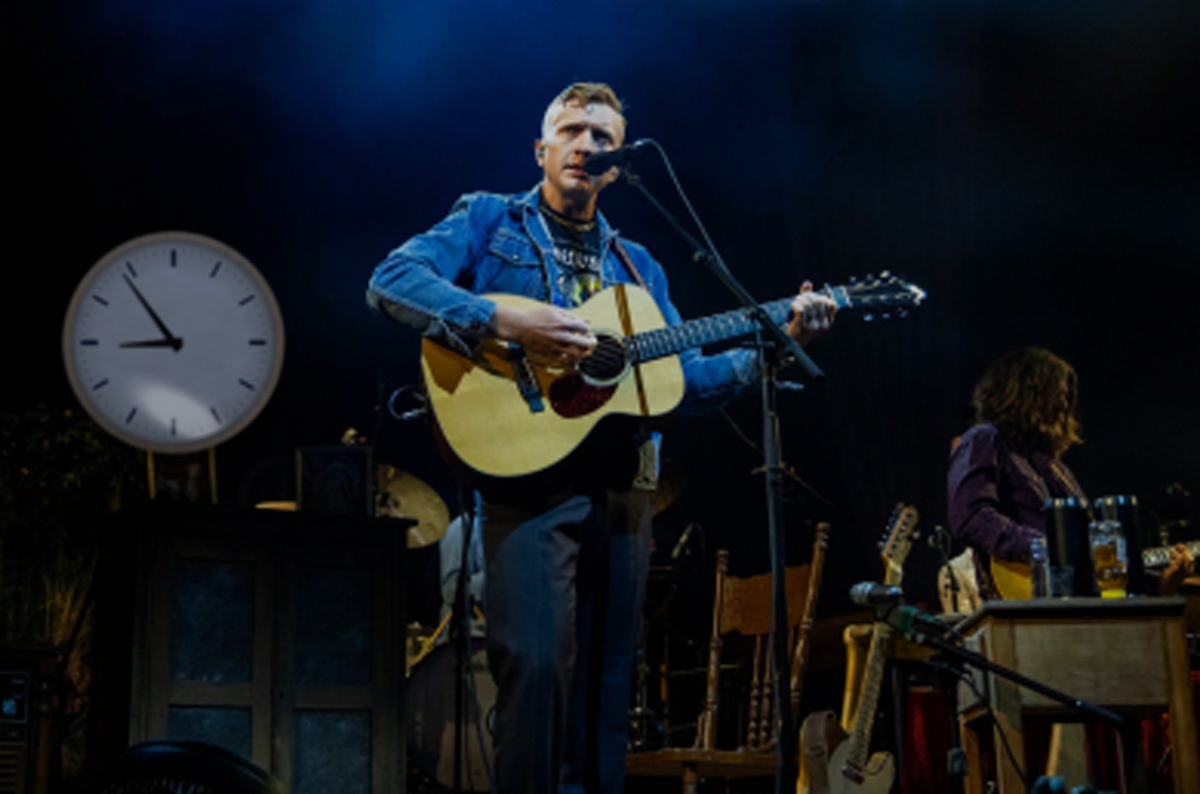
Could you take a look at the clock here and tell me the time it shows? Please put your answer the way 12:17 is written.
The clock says 8:54
